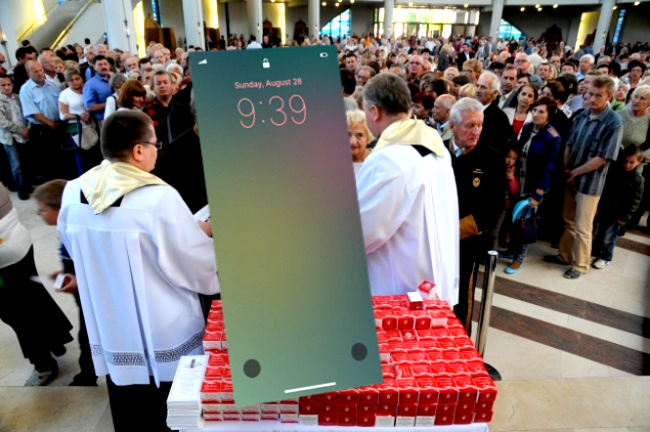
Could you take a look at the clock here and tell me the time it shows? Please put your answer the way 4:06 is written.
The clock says 9:39
